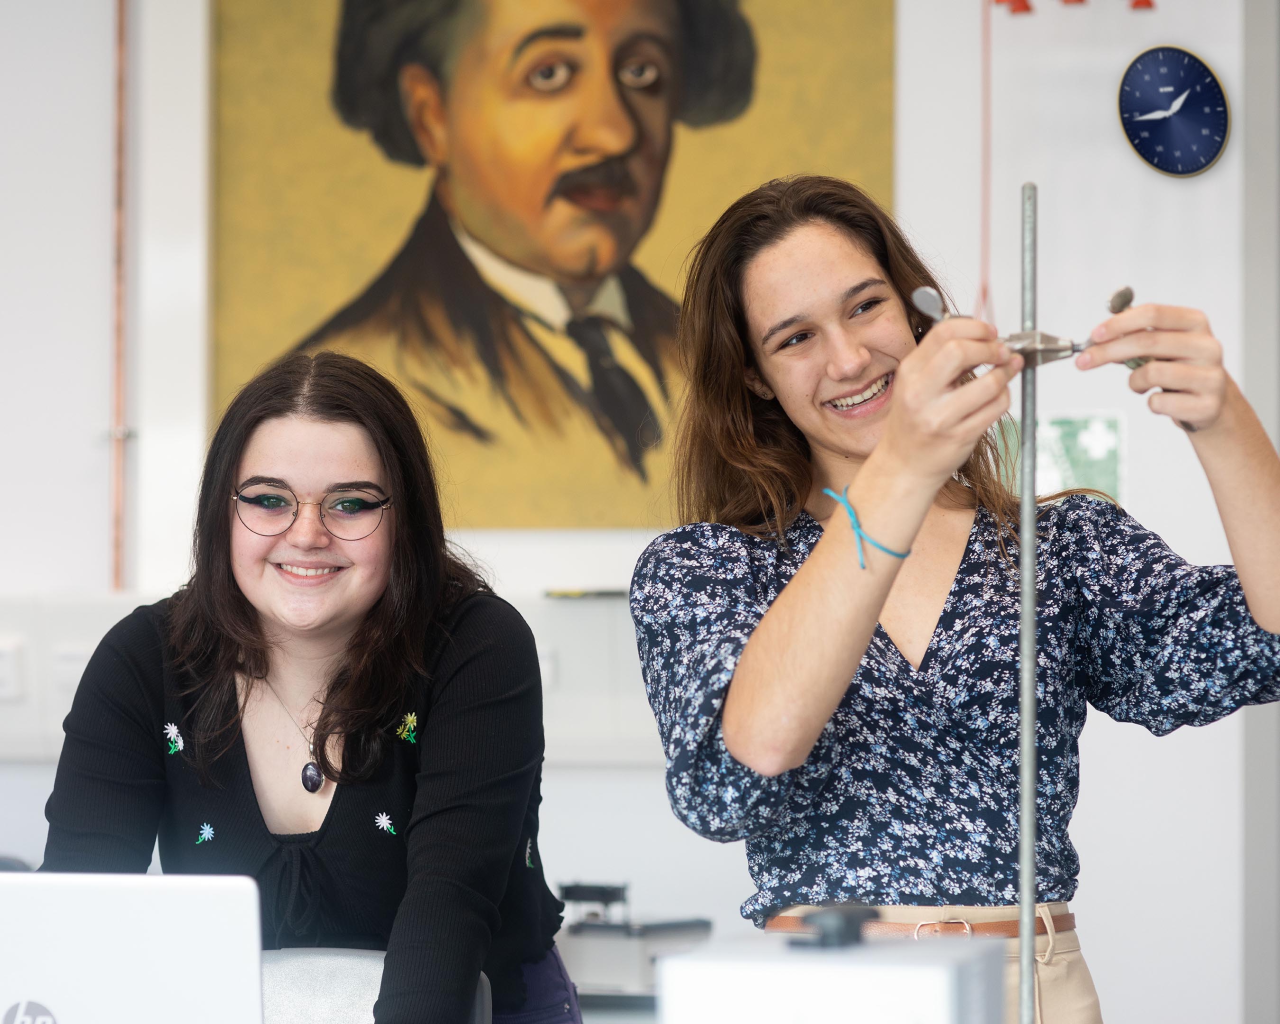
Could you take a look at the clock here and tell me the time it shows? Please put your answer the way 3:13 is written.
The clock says 1:44
